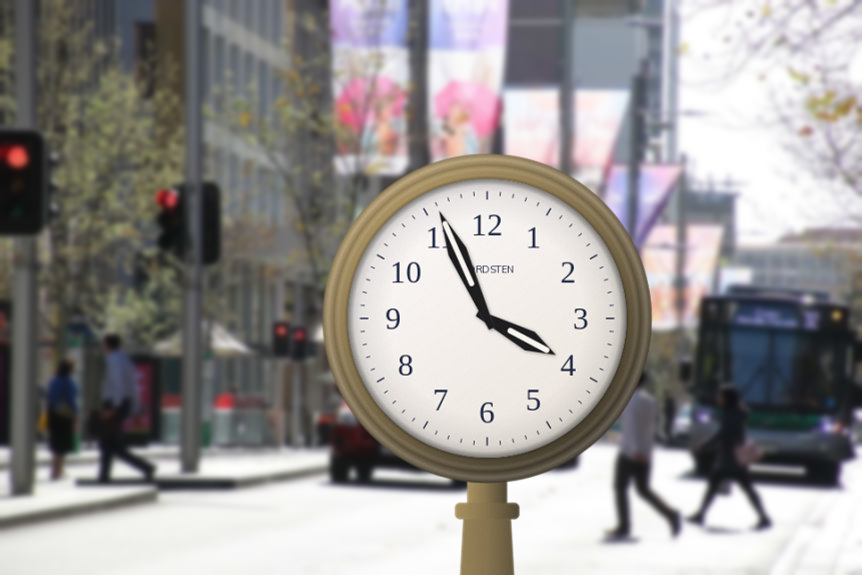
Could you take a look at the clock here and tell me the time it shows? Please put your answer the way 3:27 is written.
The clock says 3:56
